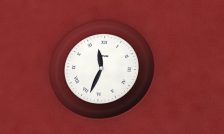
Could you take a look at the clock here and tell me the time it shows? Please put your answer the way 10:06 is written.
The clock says 11:33
